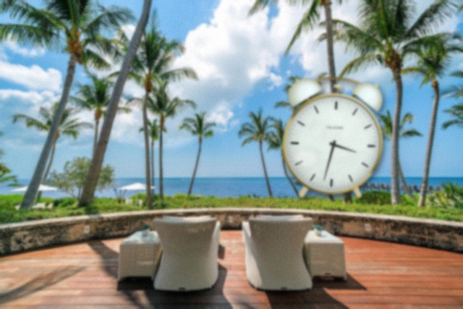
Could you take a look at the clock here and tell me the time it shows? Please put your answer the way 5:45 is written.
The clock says 3:32
